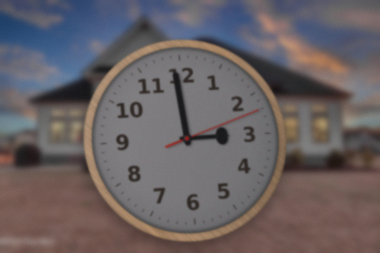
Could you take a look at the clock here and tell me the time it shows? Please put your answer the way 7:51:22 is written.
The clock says 2:59:12
